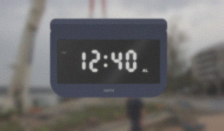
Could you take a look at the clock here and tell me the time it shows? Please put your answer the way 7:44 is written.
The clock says 12:40
